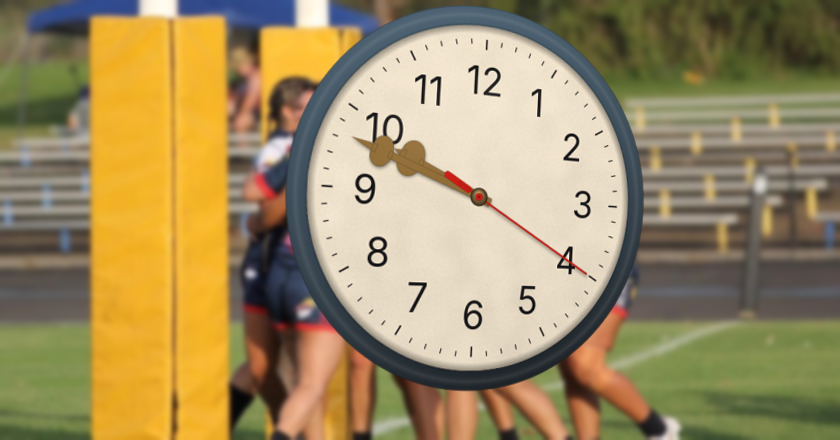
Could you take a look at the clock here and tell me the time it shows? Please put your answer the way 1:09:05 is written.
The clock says 9:48:20
